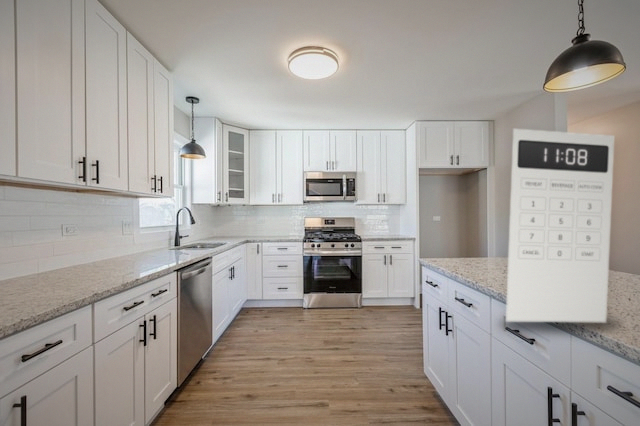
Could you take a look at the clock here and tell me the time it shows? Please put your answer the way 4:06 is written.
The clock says 11:08
